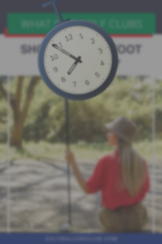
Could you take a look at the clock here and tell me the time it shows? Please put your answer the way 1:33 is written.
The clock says 7:54
